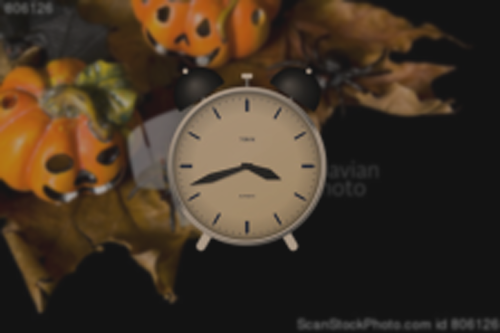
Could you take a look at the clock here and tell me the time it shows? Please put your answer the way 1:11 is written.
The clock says 3:42
